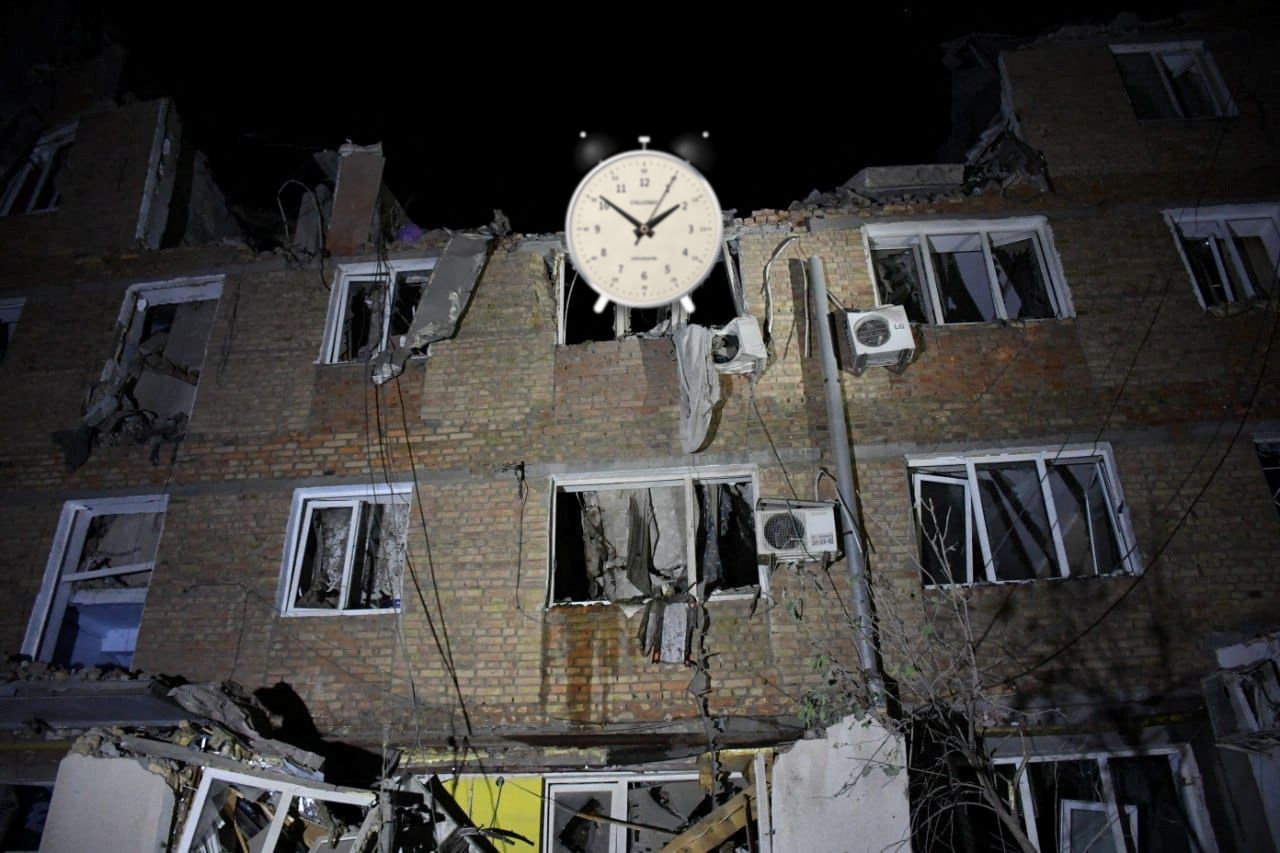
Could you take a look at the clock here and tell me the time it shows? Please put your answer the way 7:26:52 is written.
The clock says 1:51:05
